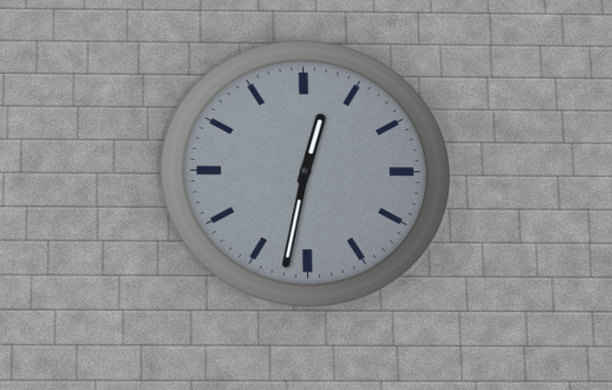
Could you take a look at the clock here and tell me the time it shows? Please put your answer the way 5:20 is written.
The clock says 12:32
